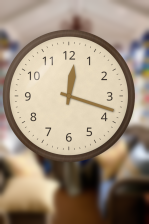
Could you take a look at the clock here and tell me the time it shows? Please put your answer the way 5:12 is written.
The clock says 12:18
